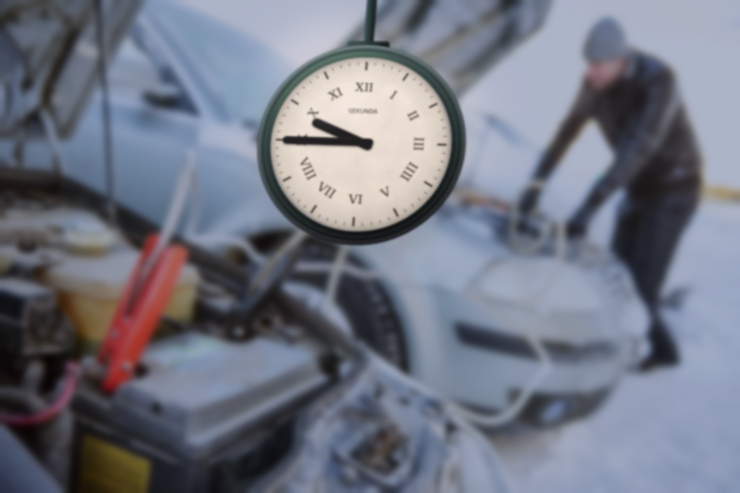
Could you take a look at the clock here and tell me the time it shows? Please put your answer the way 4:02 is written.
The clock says 9:45
